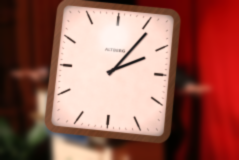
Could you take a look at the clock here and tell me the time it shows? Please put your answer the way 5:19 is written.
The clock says 2:06
